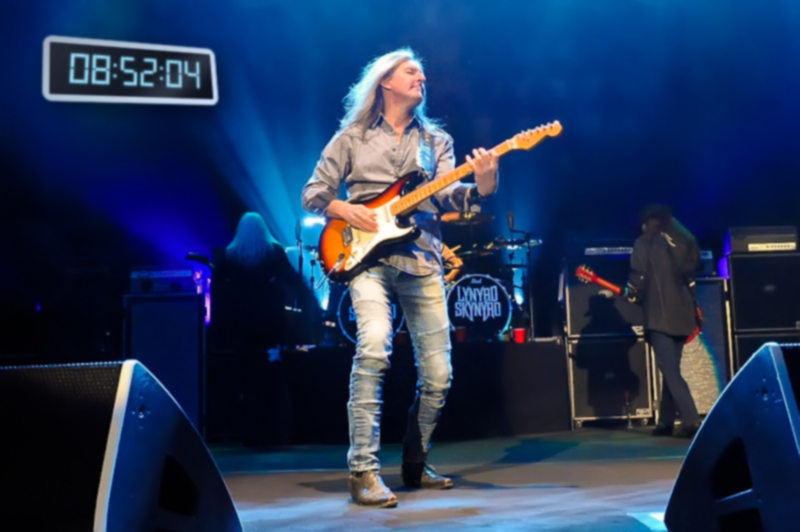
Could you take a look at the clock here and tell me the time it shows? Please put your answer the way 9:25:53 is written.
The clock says 8:52:04
